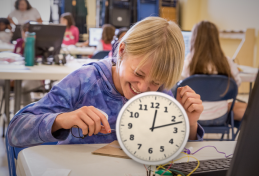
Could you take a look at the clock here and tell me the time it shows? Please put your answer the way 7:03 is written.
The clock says 12:12
